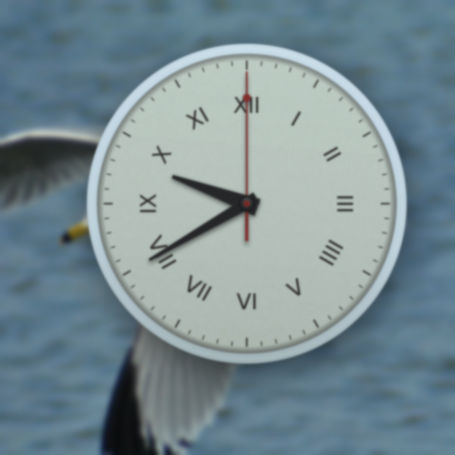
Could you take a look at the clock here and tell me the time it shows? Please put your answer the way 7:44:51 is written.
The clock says 9:40:00
